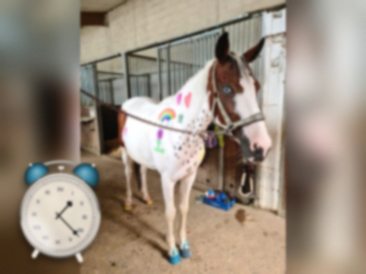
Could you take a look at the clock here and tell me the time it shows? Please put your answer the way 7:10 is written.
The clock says 1:22
